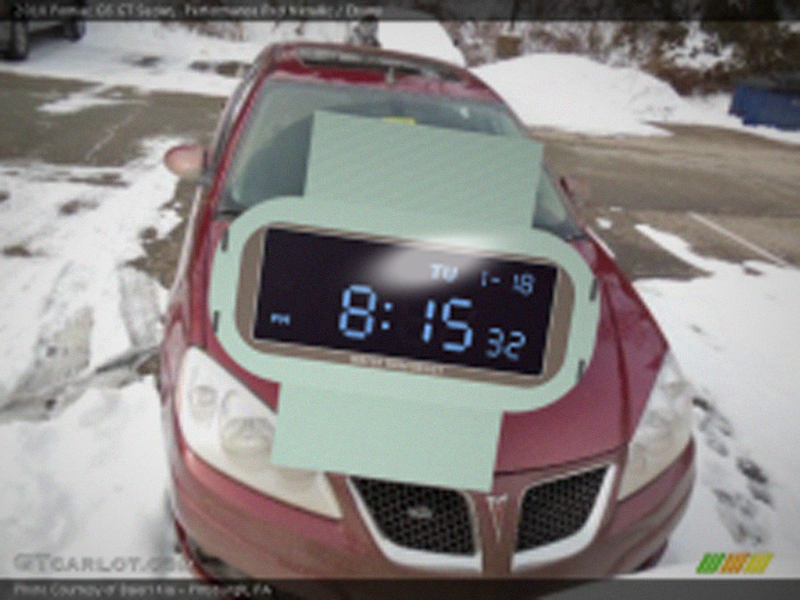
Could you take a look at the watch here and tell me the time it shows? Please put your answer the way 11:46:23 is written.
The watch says 8:15:32
